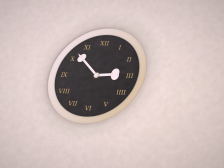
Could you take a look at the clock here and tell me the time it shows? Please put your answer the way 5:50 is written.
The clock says 2:52
